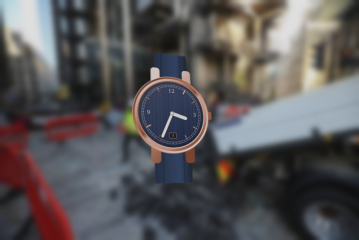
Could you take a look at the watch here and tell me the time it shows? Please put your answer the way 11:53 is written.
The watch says 3:34
